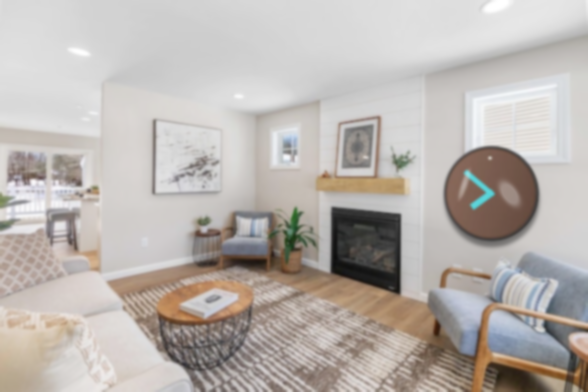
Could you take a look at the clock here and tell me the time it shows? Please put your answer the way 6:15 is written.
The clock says 7:52
